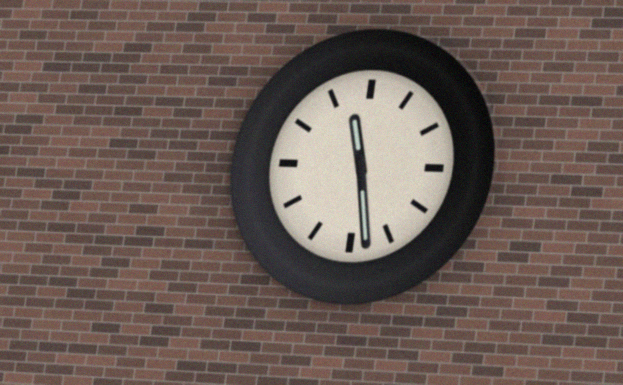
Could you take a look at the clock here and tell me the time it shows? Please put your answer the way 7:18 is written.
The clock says 11:28
